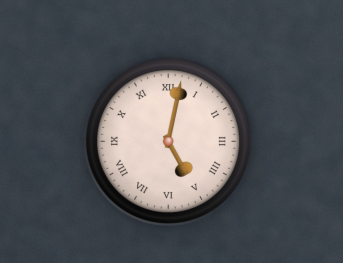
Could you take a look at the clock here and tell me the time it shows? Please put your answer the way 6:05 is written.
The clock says 5:02
